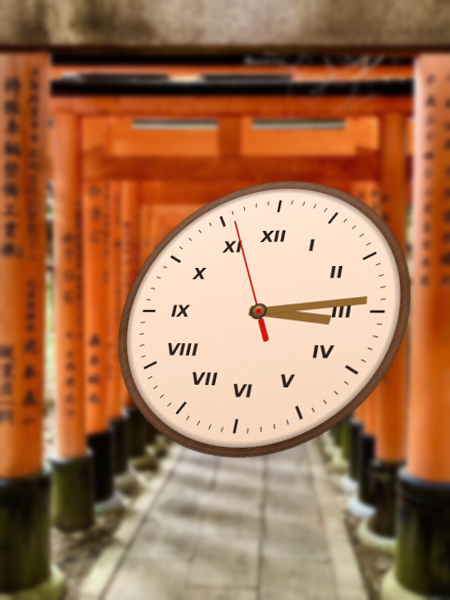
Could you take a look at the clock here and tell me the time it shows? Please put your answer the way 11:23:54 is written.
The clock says 3:13:56
